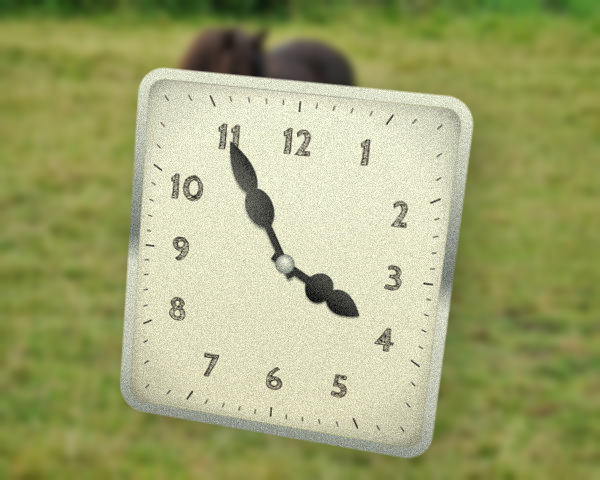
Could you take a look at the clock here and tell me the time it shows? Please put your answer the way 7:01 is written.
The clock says 3:55
